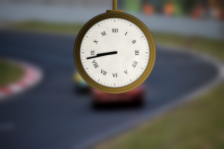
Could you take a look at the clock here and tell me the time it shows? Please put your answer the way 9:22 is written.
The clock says 8:43
